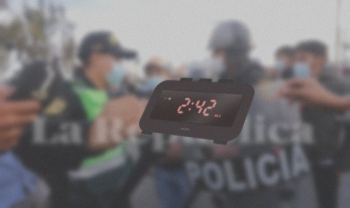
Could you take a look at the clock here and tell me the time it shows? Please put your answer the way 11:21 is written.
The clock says 2:42
